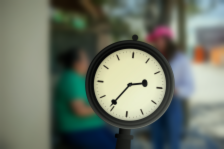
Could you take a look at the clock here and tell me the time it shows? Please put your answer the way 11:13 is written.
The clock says 2:36
